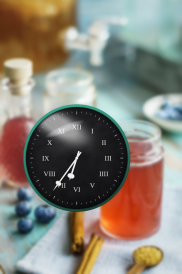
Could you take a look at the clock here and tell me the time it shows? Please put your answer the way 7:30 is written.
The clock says 6:36
